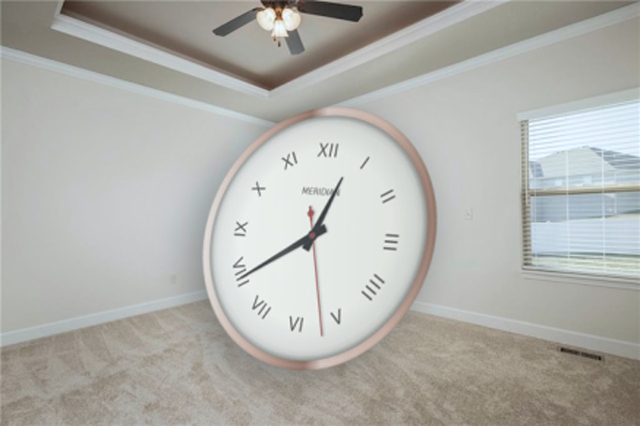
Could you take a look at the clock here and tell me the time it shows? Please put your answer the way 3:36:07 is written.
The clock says 12:39:27
